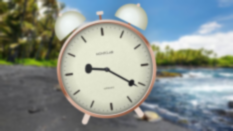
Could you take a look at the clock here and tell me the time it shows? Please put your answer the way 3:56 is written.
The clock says 9:21
